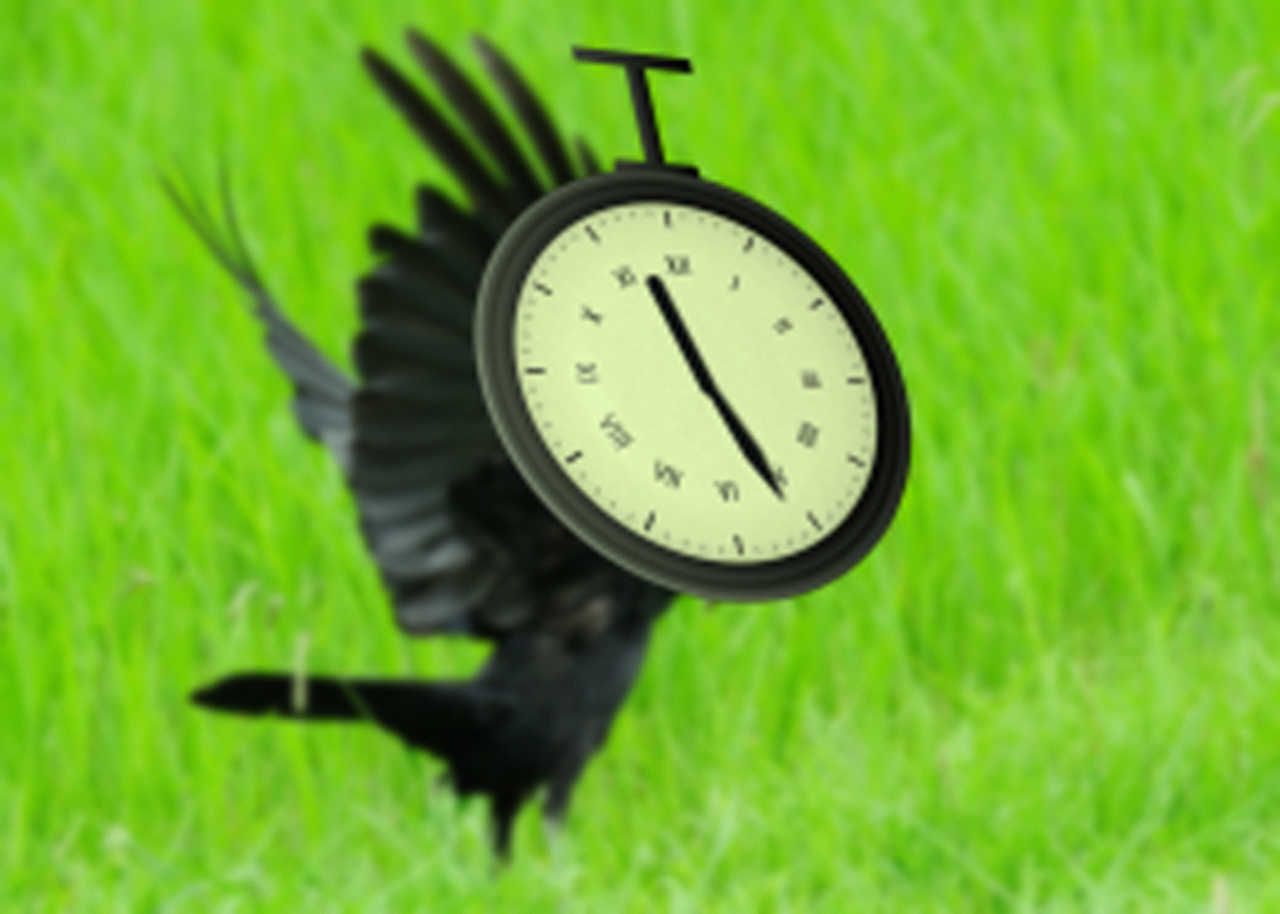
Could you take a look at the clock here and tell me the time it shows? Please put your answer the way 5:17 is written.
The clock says 11:26
